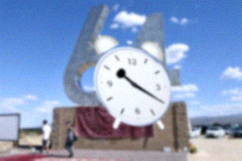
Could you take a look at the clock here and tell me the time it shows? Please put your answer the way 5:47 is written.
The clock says 10:20
